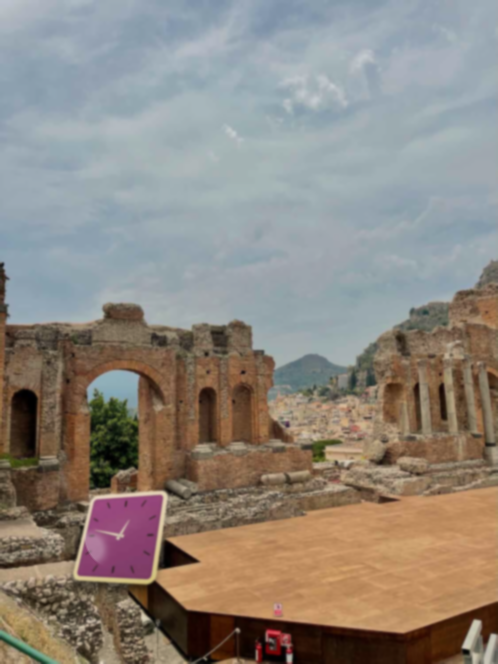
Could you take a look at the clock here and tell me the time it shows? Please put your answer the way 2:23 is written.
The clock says 12:47
